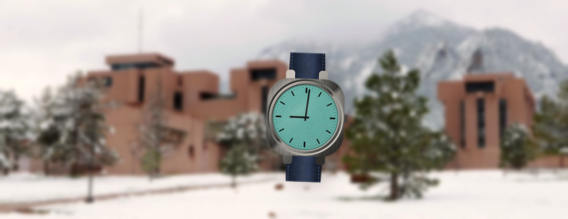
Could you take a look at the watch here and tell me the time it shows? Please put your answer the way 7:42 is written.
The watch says 9:01
